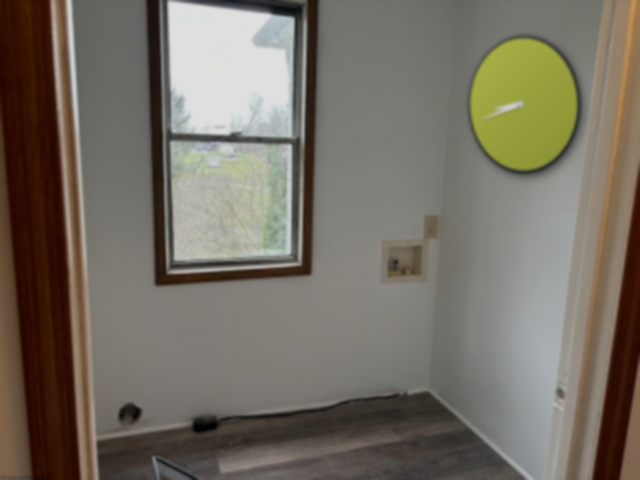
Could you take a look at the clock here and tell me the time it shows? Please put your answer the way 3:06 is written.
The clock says 8:42
